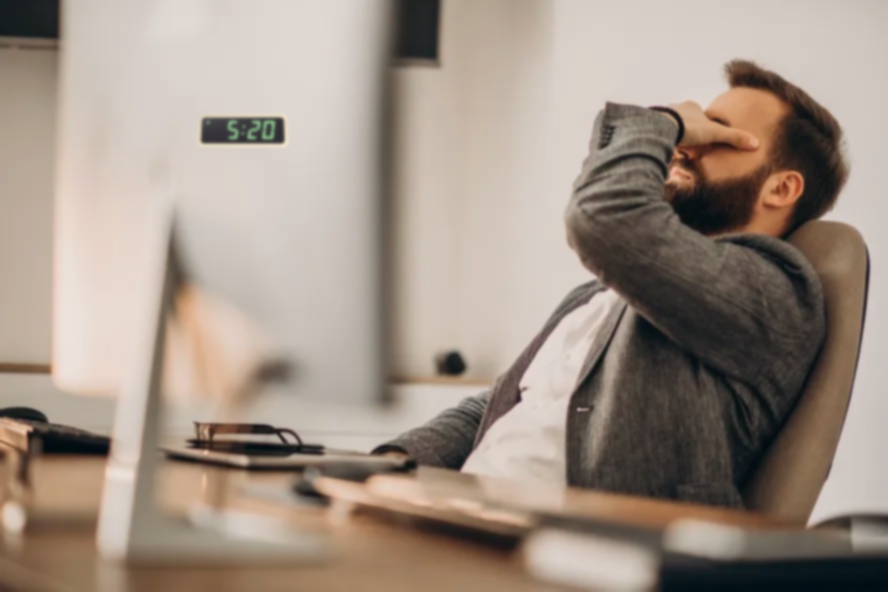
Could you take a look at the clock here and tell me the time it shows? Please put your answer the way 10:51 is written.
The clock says 5:20
